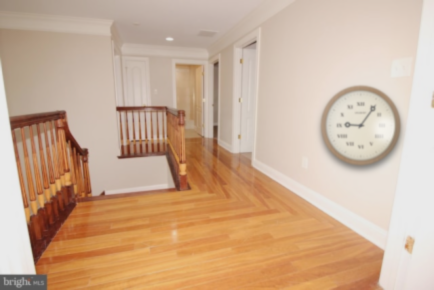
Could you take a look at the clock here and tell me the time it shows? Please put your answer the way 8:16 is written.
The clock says 9:06
